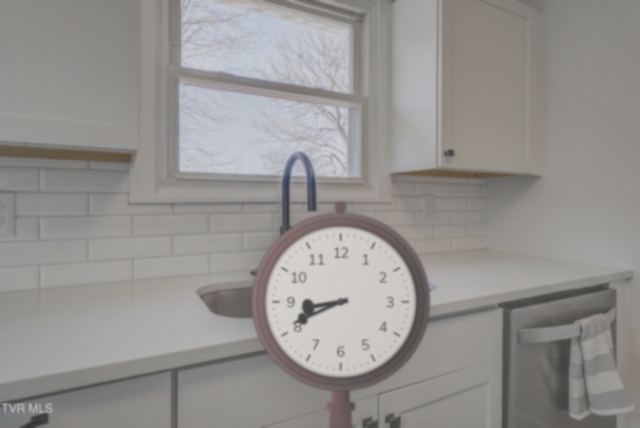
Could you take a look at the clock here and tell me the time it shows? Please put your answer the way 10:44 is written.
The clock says 8:41
